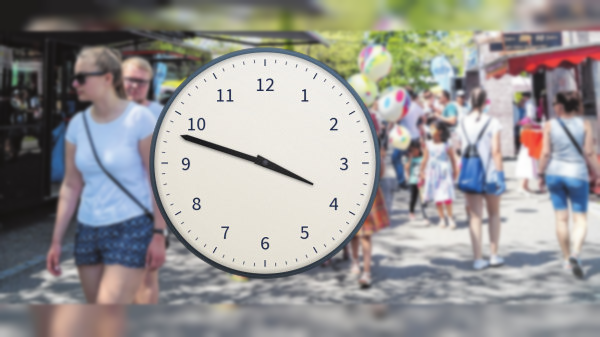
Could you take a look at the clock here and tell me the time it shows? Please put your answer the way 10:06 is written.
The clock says 3:48
